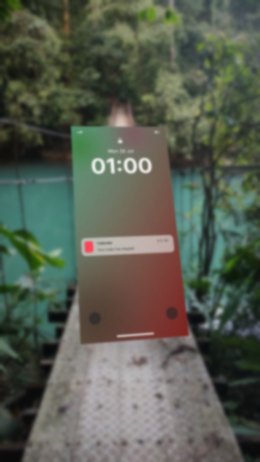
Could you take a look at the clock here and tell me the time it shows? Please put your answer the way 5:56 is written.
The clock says 1:00
